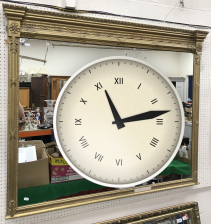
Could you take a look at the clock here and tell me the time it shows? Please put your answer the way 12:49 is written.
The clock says 11:13
